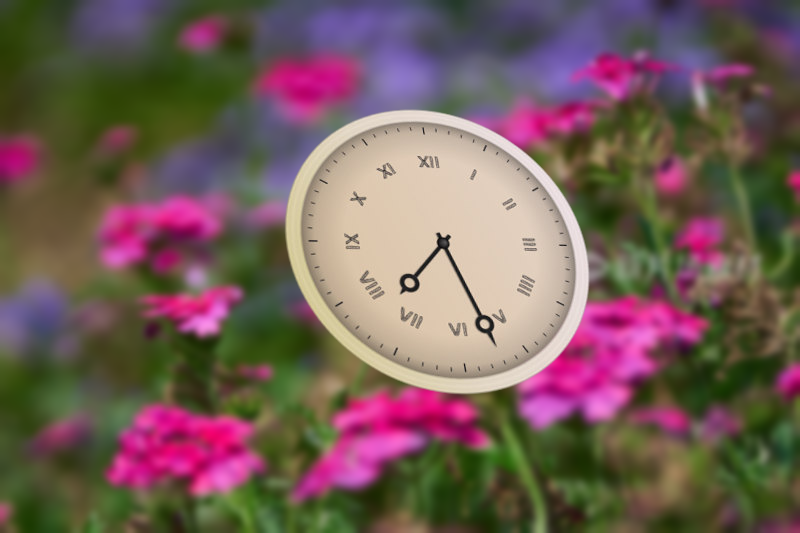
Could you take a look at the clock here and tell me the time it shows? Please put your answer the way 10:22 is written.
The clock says 7:27
